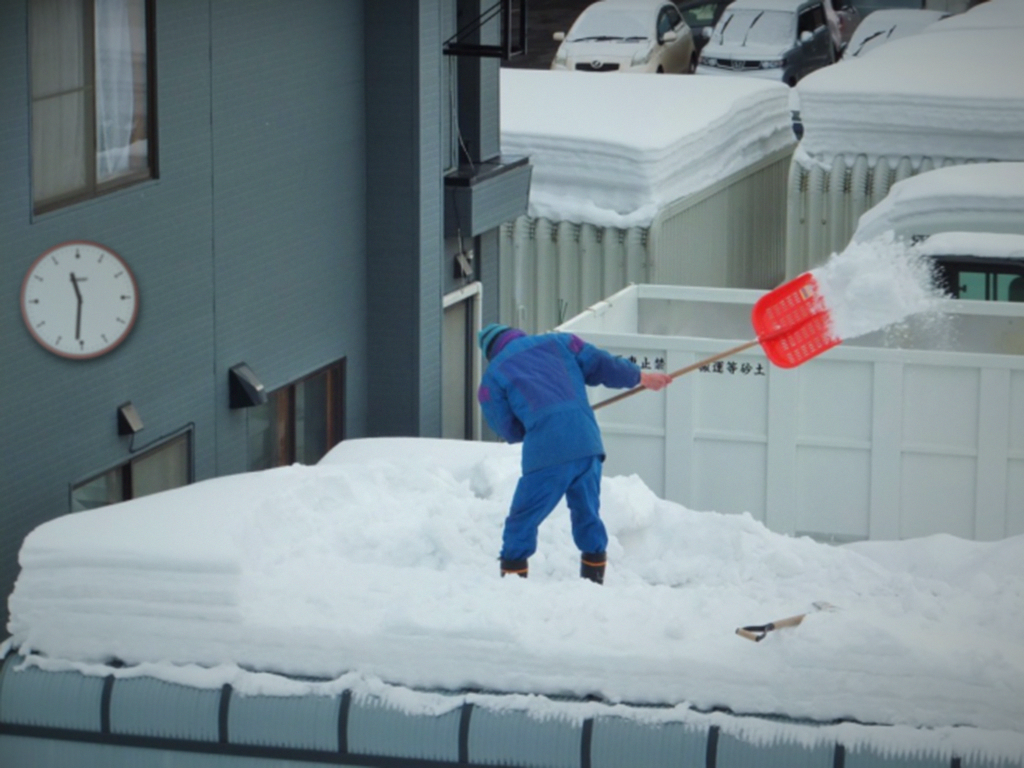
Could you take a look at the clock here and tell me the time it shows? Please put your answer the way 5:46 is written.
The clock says 11:31
